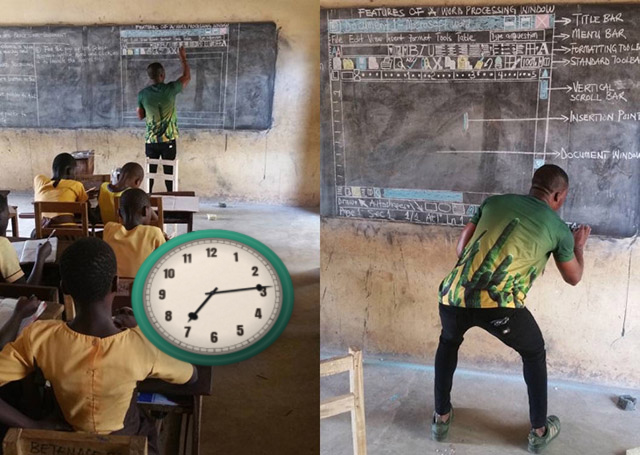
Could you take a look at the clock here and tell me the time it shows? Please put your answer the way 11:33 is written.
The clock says 7:14
